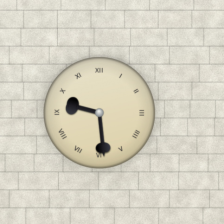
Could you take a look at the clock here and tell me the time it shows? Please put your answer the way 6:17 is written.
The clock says 9:29
